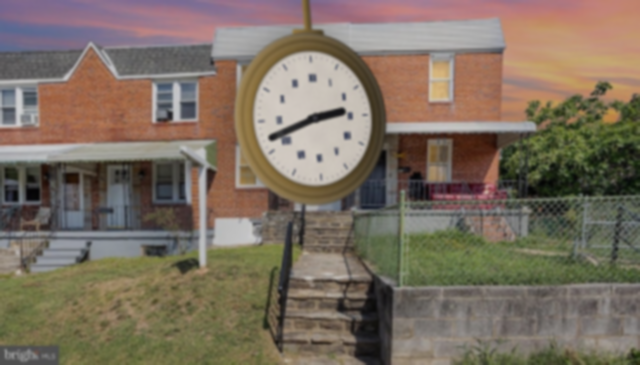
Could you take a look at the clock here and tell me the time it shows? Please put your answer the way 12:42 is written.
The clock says 2:42
